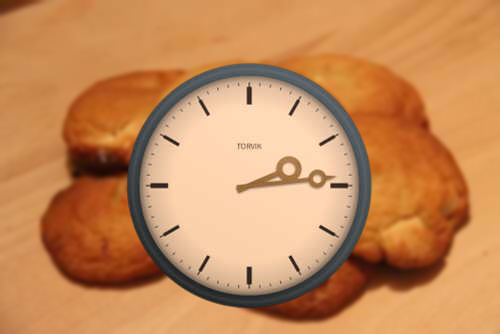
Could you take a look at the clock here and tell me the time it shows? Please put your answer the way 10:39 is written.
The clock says 2:14
